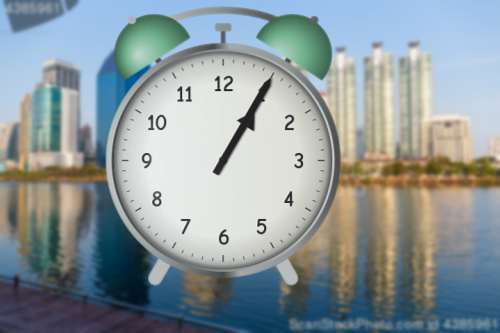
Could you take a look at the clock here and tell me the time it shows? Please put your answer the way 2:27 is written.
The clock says 1:05
